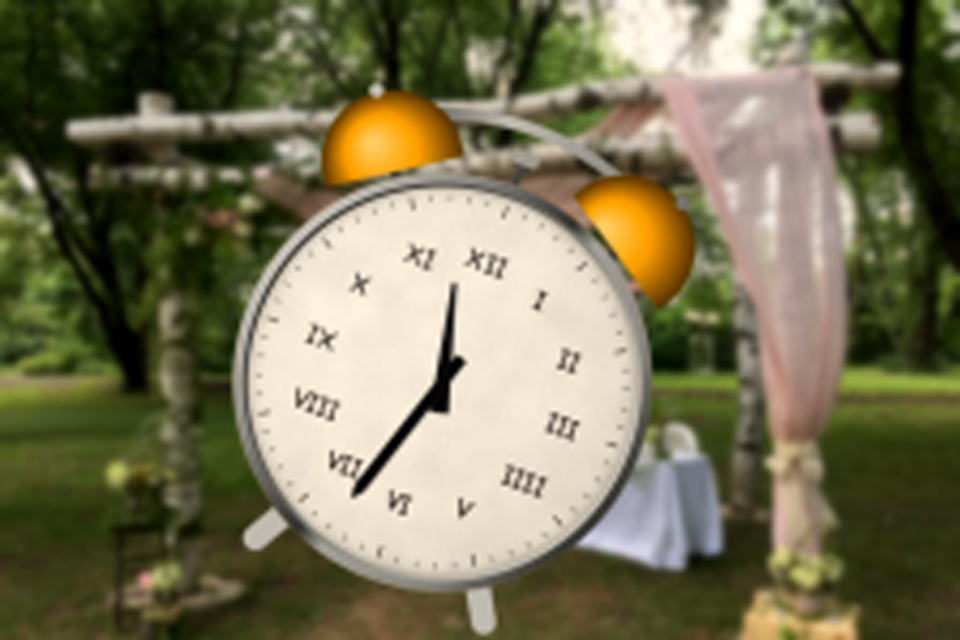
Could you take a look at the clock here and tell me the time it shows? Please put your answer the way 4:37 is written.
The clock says 11:33
